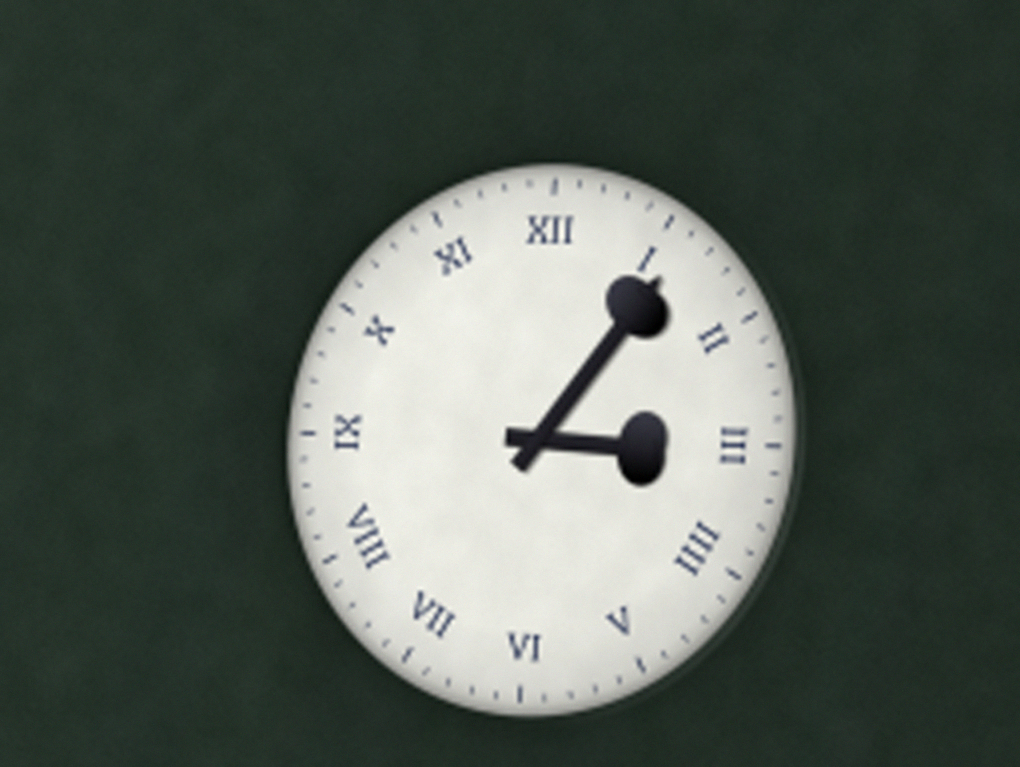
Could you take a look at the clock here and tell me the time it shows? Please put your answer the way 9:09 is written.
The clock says 3:06
